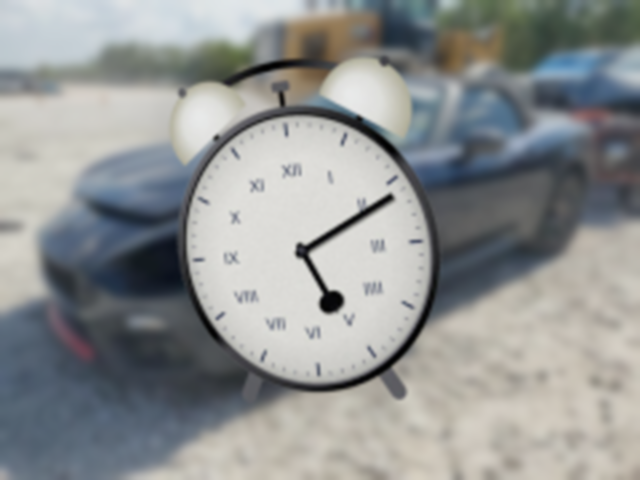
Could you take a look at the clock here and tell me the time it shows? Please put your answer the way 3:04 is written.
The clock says 5:11
